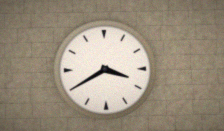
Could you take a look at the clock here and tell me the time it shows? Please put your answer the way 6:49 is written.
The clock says 3:40
